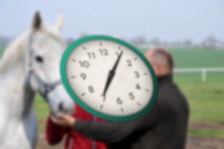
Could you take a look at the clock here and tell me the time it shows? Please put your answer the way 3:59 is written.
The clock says 7:06
